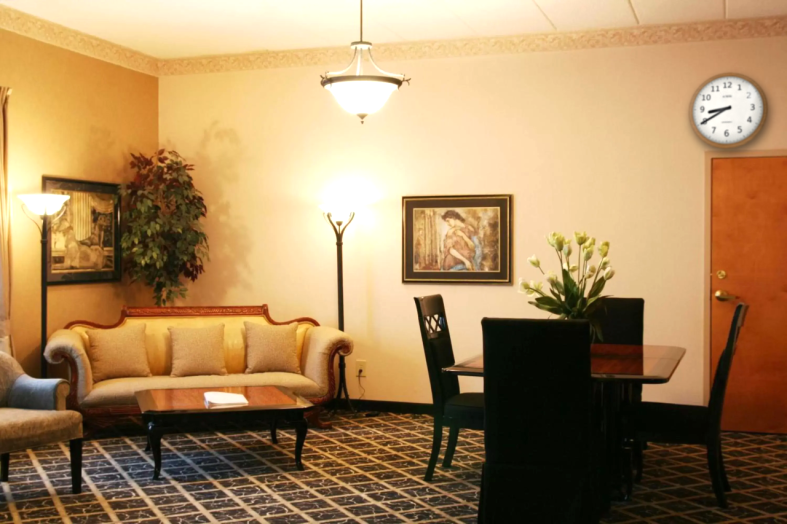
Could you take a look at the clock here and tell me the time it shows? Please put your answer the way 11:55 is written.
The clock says 8:40
